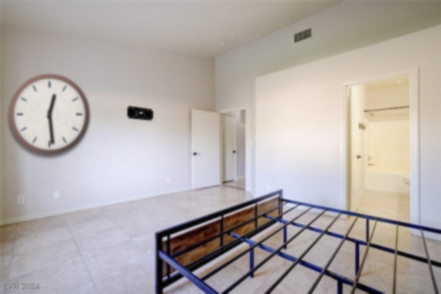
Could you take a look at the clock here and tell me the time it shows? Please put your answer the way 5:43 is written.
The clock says 12:29
